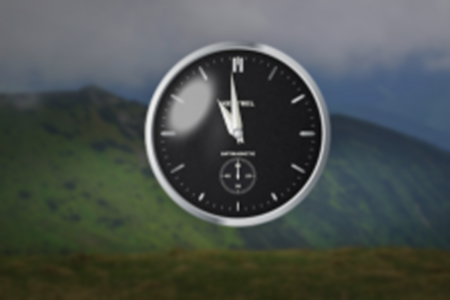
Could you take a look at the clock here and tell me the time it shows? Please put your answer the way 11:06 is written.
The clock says 10:59
